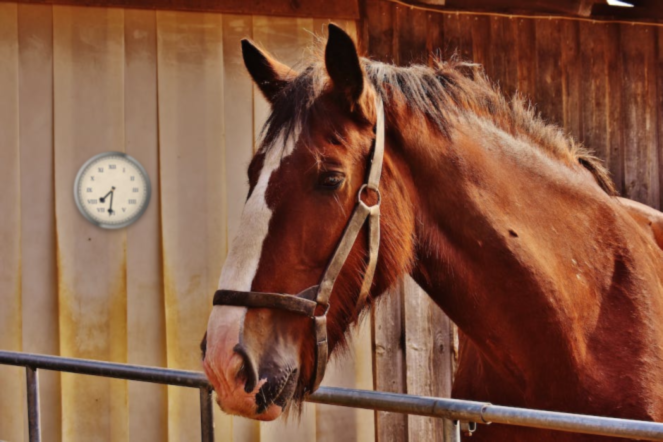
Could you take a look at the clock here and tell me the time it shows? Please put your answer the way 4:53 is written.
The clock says 7:31
